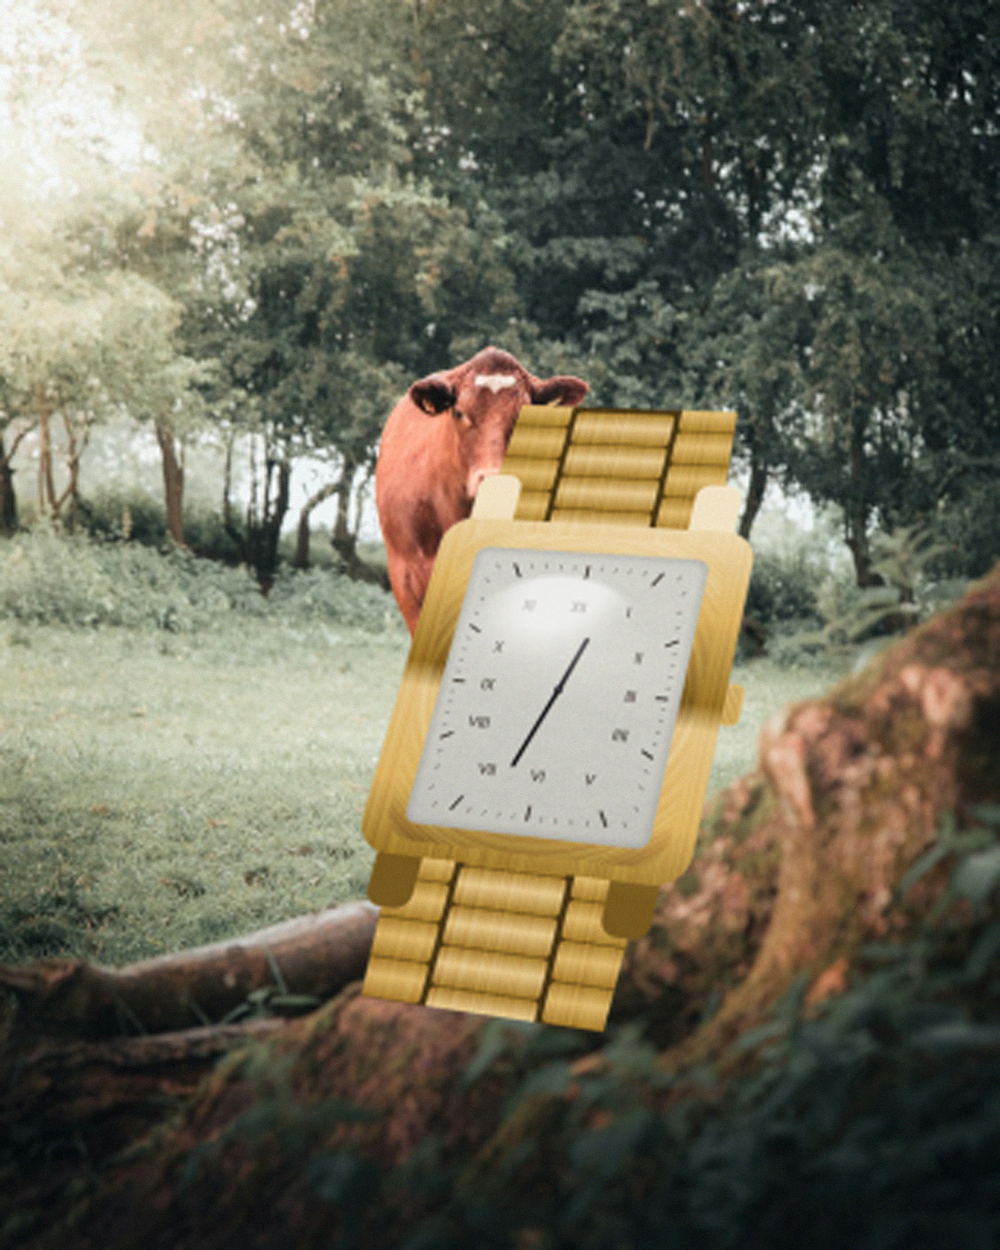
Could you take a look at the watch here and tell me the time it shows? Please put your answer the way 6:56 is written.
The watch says 12:33
